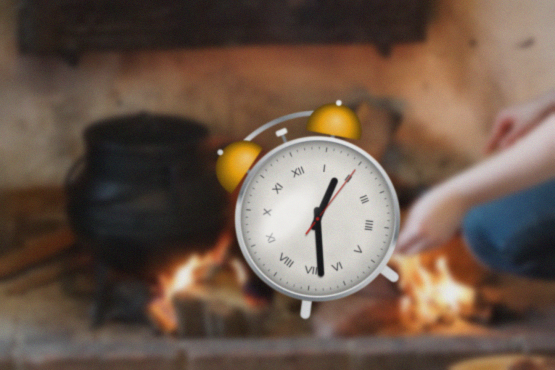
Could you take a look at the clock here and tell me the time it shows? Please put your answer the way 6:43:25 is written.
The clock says 1:33:10
